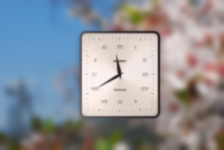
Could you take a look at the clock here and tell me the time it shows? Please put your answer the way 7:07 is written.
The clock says 11:40
